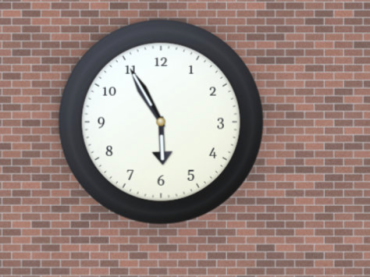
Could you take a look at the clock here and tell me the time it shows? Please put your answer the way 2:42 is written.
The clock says 5:55
